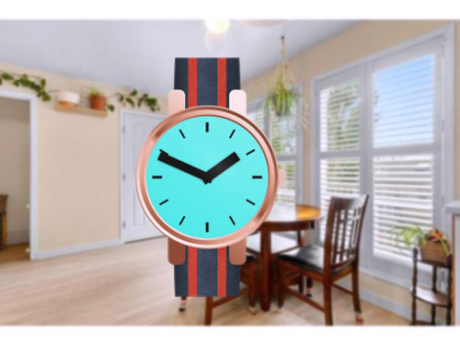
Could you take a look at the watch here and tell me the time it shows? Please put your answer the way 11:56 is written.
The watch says 1:49
